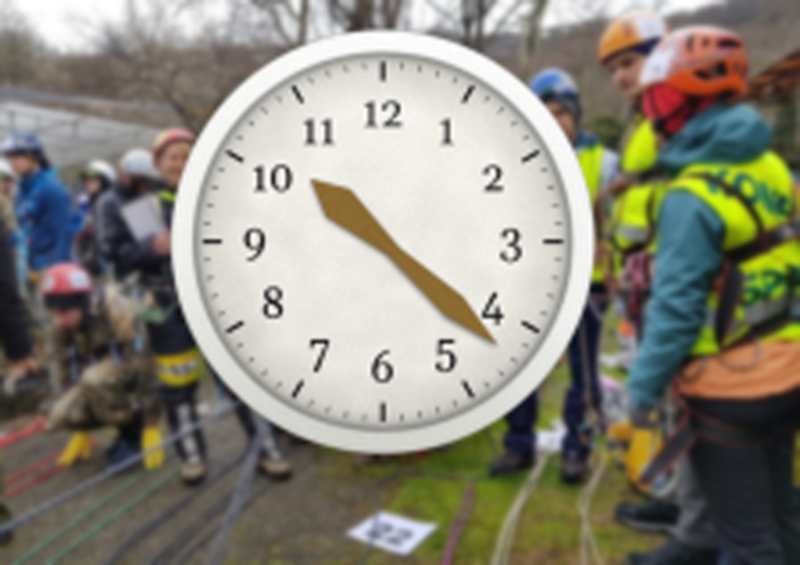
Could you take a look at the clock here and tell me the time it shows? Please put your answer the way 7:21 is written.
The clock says 10:22
